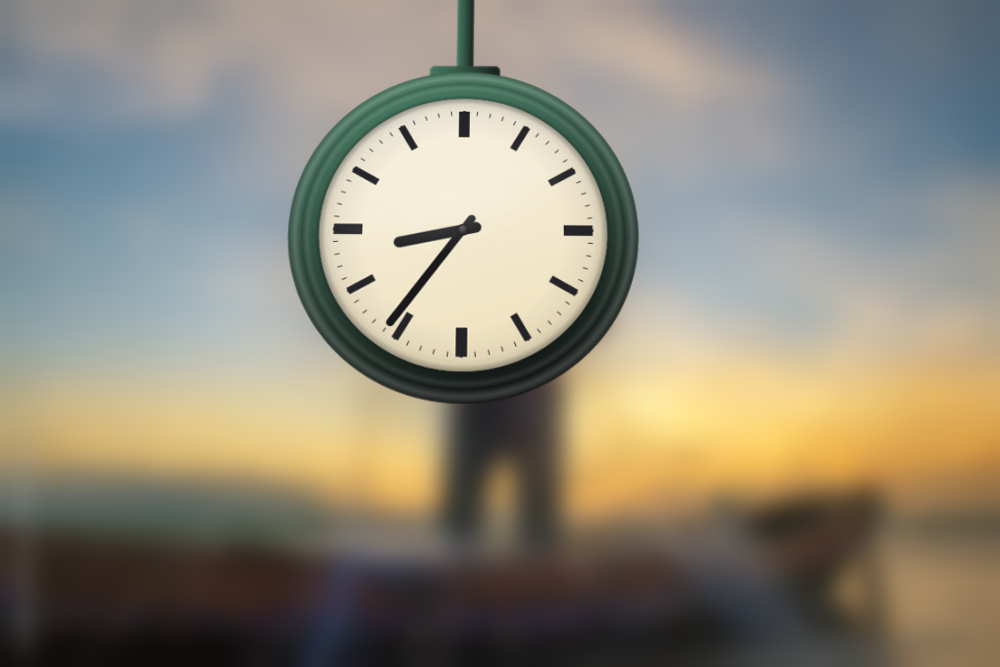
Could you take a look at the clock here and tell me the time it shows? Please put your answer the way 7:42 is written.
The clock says 8:36
